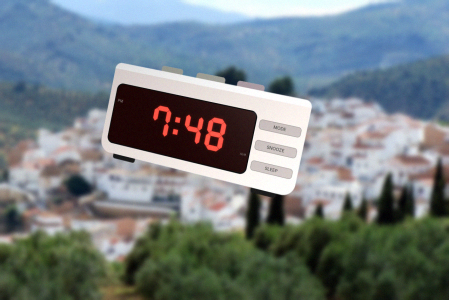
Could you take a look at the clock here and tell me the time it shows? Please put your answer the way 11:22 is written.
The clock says 7:48
